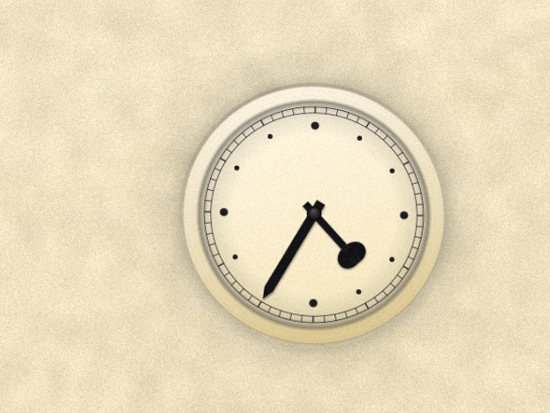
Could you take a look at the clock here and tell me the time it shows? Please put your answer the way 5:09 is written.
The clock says 4:35
